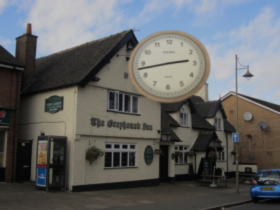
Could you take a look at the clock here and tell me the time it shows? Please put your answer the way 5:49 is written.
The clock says 2:43
